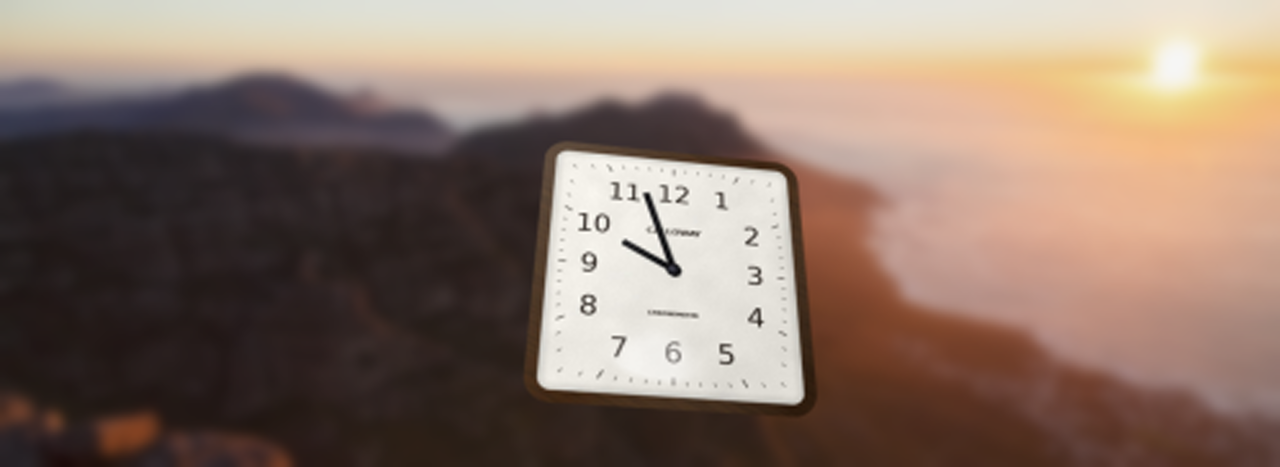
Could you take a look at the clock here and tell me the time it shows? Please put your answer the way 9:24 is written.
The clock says 9:57
